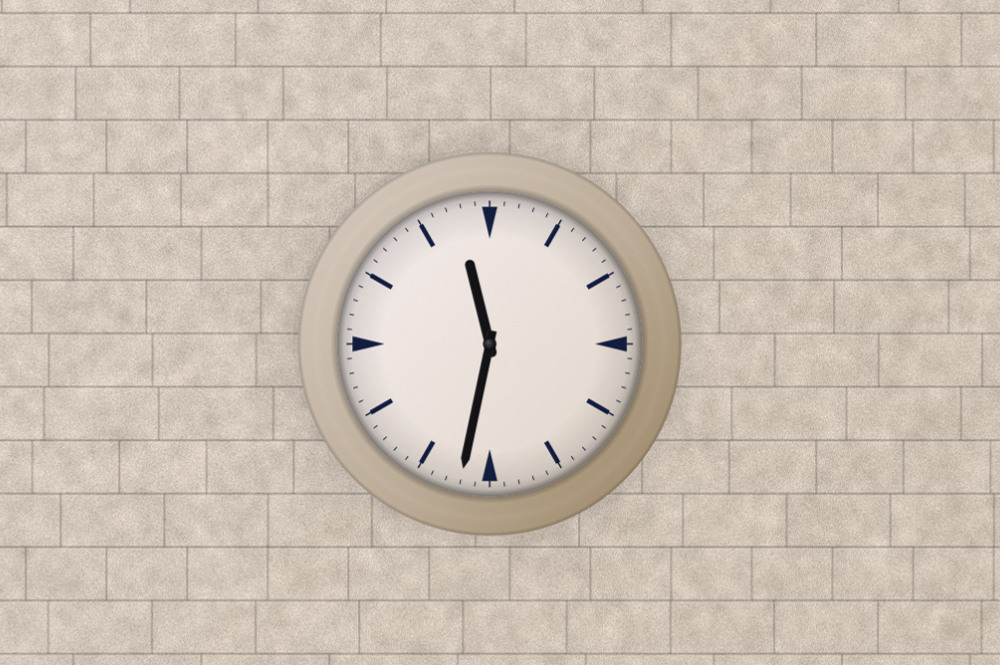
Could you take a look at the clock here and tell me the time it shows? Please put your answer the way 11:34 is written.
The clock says 11:32
